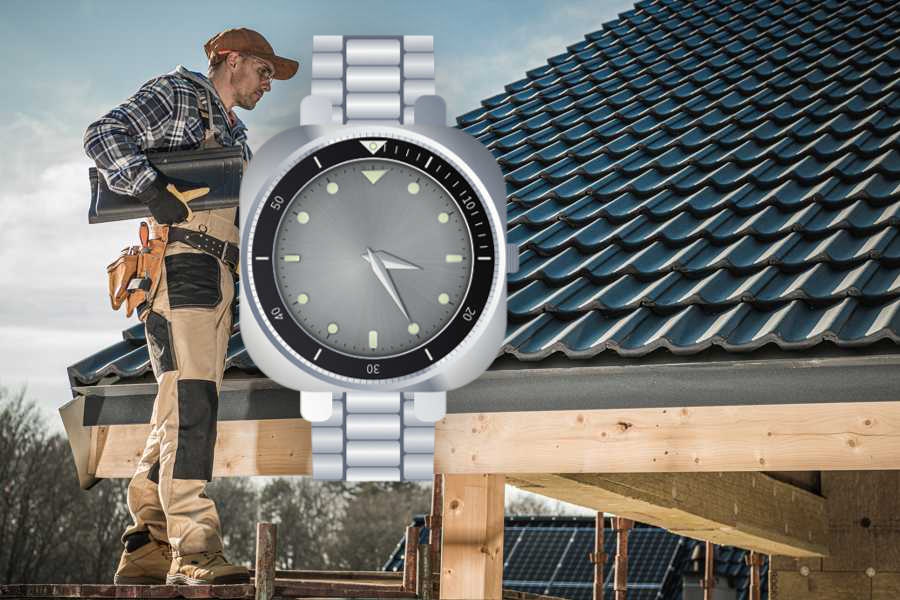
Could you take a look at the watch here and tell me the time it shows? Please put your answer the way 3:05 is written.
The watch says 3:25
